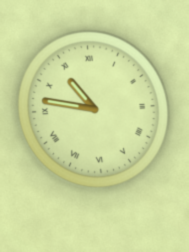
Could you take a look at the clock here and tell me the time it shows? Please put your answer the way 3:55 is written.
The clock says 10:47
